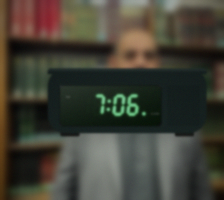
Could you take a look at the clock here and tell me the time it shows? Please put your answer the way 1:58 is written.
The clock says 7:06
